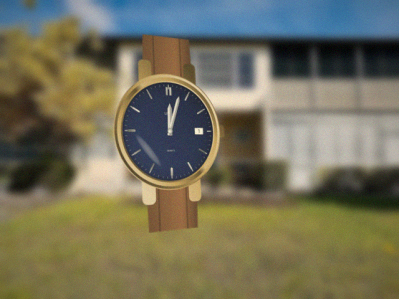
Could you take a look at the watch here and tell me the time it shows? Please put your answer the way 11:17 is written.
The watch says 12:03
